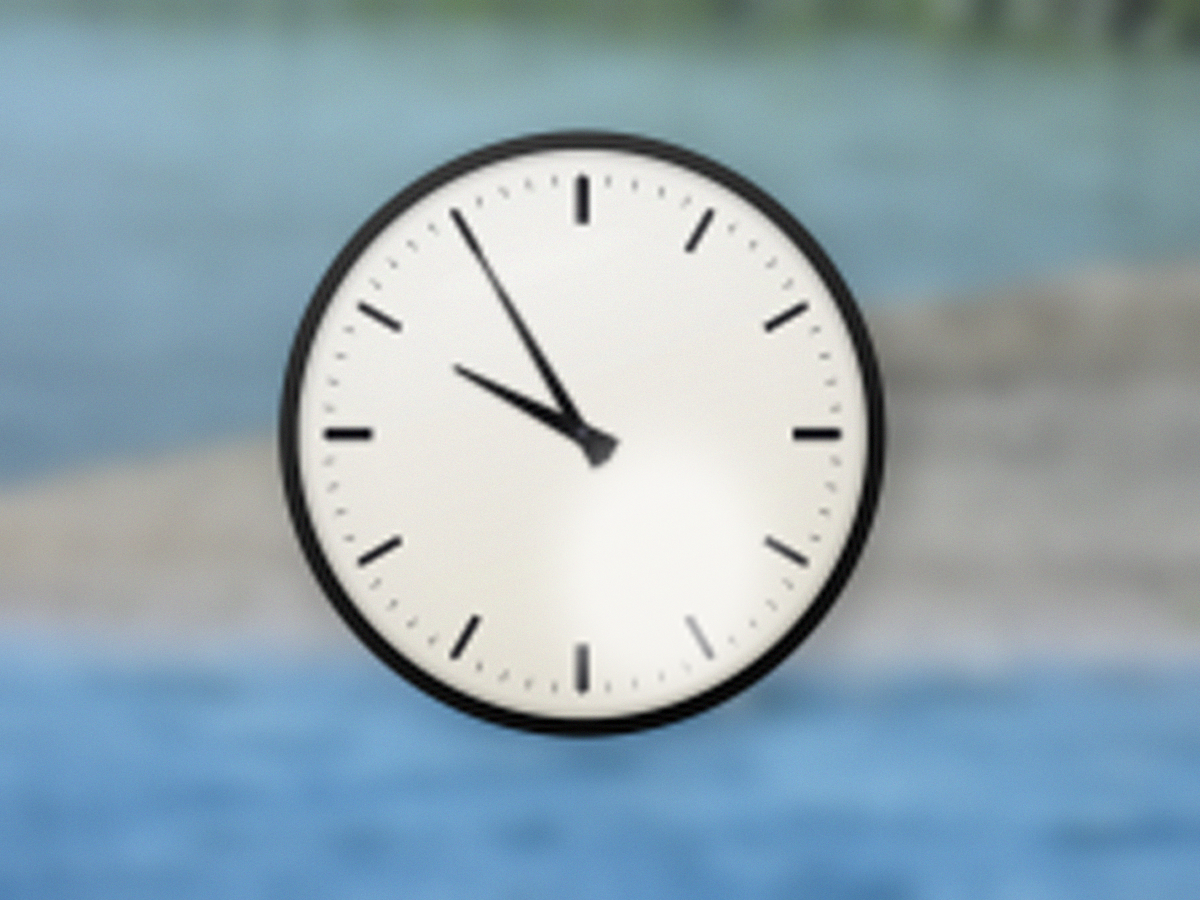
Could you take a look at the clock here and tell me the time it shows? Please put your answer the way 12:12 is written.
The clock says 9:55
